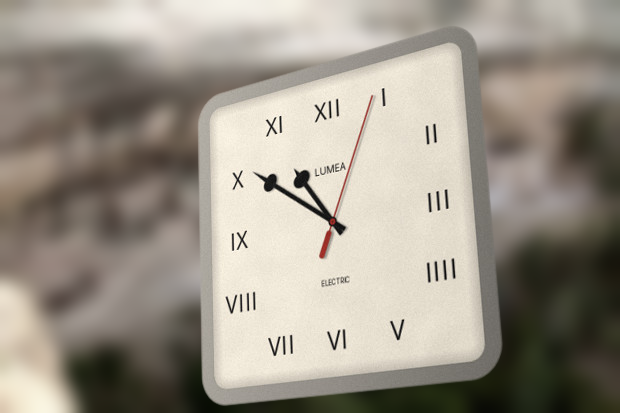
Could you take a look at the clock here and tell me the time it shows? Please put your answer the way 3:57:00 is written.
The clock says 10:51:04
